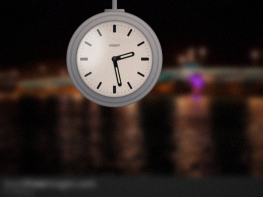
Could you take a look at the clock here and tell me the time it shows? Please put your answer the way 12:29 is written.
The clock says 2:28
